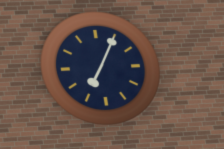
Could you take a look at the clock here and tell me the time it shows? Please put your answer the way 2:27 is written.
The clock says 7:05
